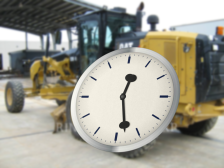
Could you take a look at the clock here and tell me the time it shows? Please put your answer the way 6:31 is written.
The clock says 12:28
